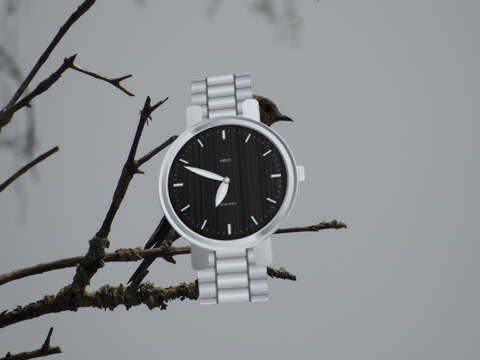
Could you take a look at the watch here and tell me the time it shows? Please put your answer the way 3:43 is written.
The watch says 6:49
